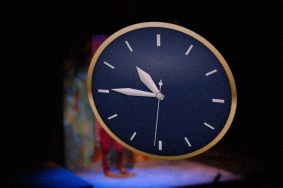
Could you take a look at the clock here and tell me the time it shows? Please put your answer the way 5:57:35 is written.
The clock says 10:45:31
